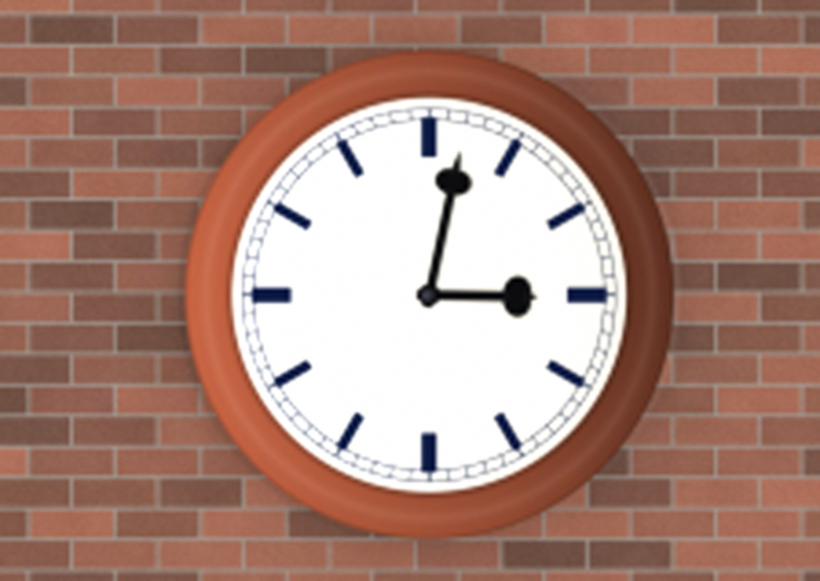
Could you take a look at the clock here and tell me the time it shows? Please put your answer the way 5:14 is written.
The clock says 3:02
